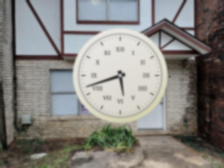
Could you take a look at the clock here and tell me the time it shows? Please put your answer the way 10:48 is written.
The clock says 5:42
